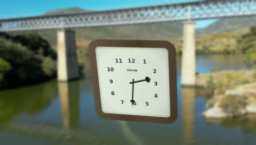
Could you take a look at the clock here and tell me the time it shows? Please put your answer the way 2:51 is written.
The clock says 2:31
